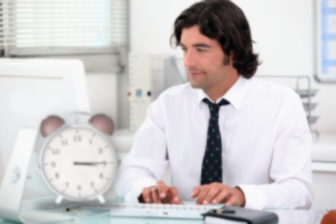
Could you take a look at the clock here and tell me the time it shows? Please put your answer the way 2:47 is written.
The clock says 3:15
